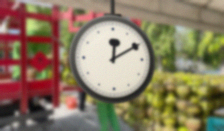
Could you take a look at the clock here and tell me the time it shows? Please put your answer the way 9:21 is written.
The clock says 12:10
